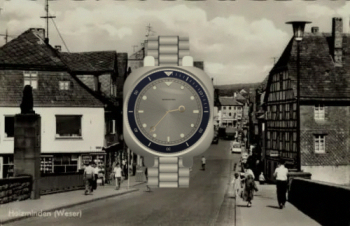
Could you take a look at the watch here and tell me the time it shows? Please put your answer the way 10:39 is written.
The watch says 2:37
